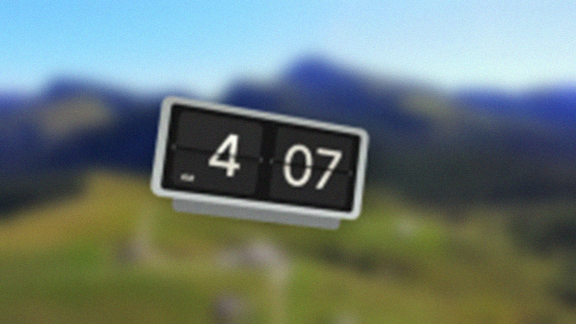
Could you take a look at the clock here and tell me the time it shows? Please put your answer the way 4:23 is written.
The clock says 4:07
